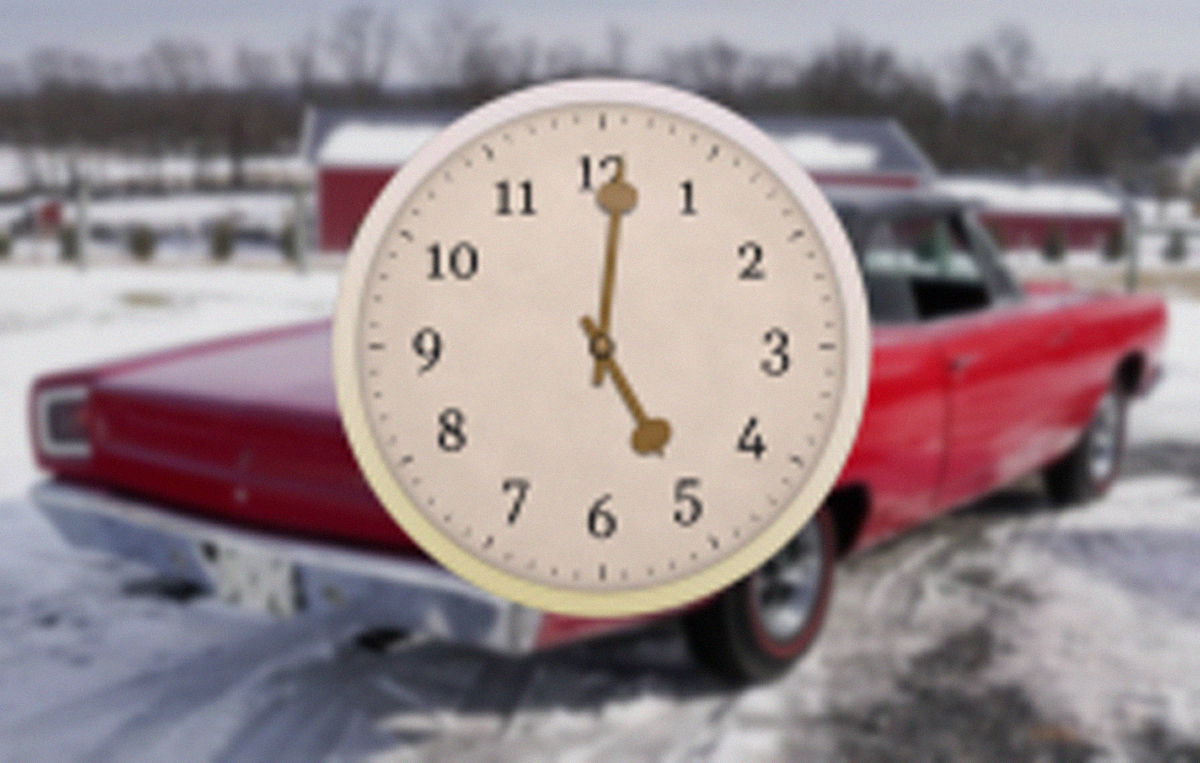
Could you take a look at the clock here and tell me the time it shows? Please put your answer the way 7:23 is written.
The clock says 5:01
